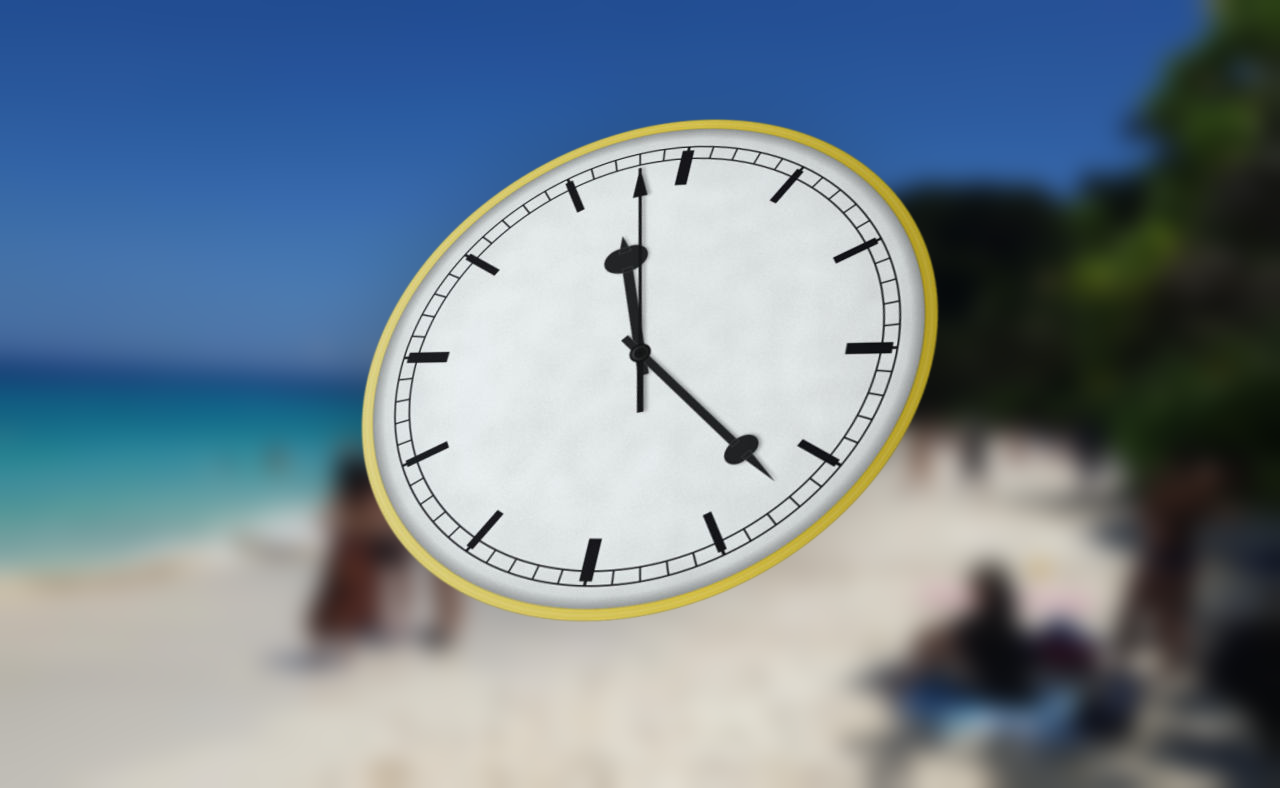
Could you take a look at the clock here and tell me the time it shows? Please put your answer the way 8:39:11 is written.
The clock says 11:21:58
